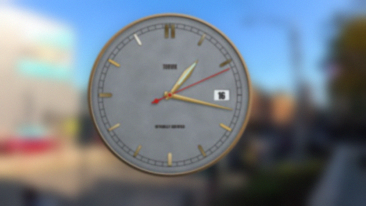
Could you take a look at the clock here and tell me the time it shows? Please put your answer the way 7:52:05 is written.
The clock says 1:17:11
